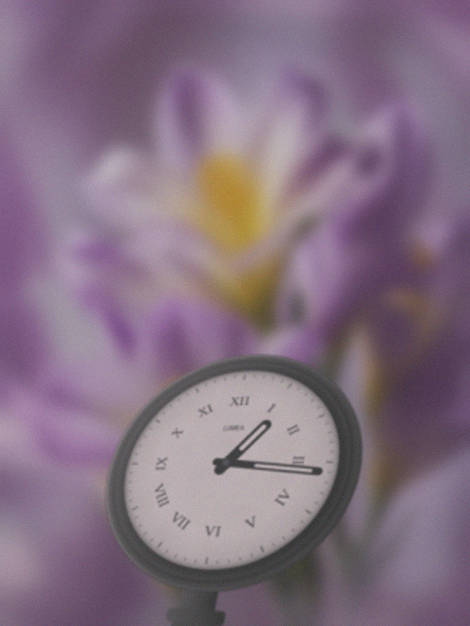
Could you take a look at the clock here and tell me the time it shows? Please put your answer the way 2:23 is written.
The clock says 1:16
